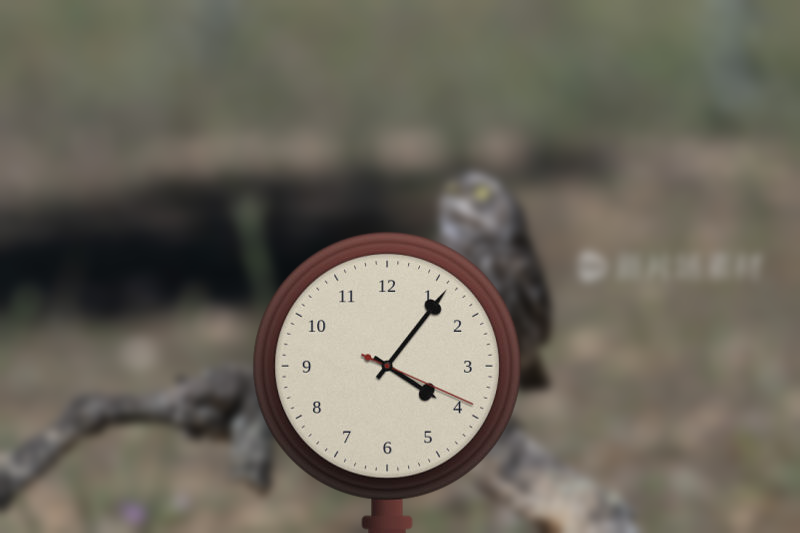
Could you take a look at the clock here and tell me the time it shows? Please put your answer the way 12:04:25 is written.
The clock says 4:06:19
